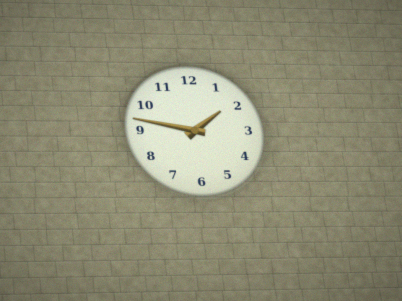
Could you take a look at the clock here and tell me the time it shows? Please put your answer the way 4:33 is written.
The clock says 1:47
